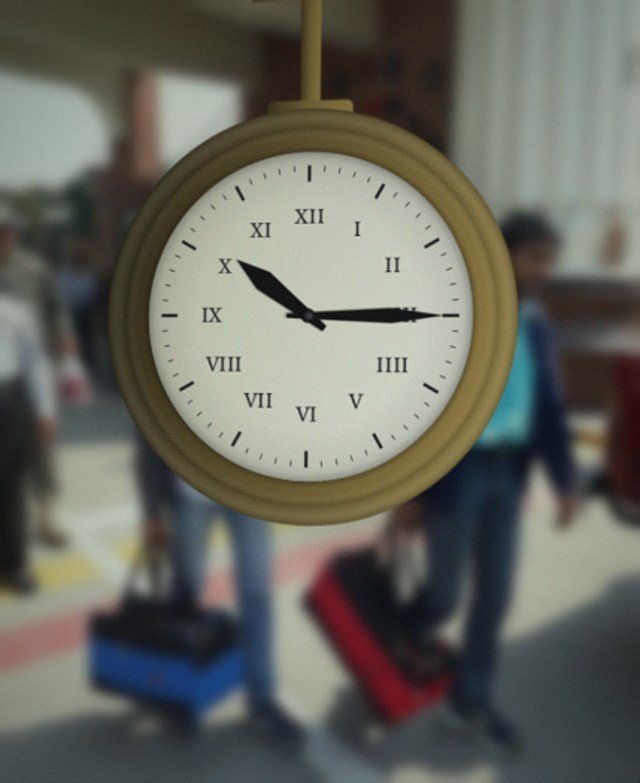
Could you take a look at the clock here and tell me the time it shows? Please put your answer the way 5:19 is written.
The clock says 10:15
